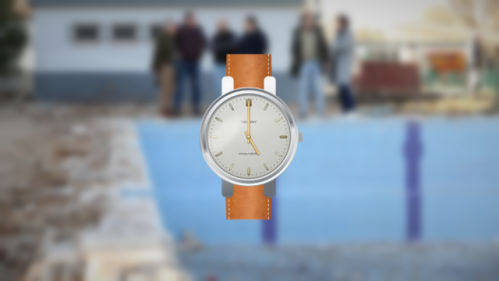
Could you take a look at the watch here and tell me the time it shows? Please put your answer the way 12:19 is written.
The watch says 5:00
